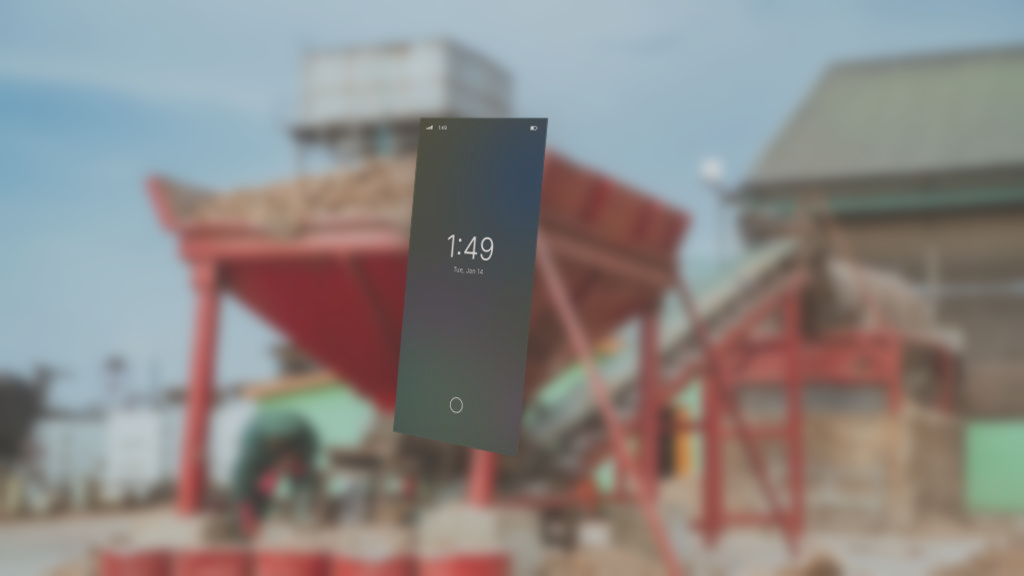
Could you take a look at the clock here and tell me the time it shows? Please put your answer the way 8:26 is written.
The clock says 1:49
